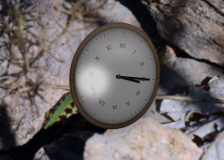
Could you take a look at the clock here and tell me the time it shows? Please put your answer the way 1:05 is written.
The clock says 3:15
